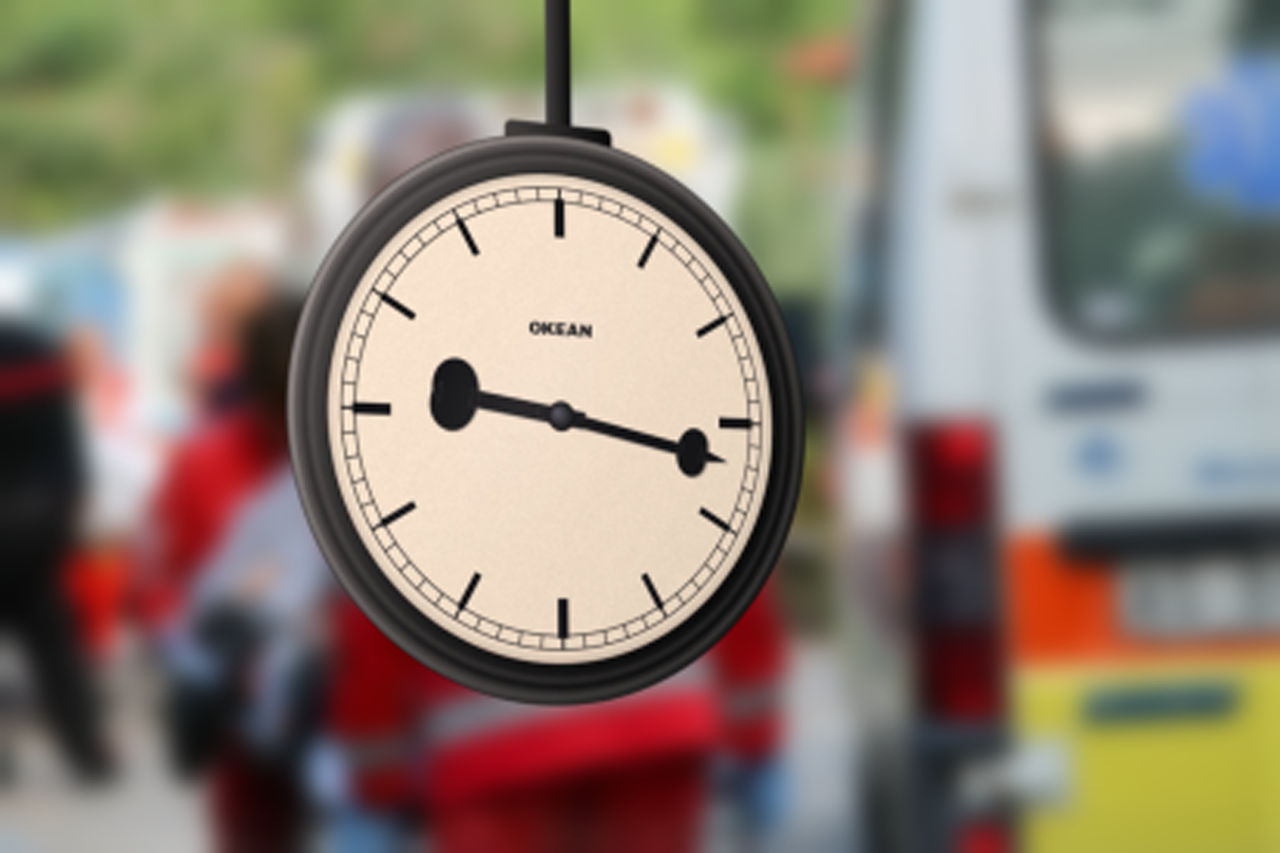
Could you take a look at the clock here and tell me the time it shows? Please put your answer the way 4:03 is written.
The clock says 9:17
